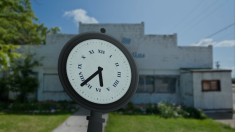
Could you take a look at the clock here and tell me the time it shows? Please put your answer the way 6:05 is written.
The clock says 5:37
